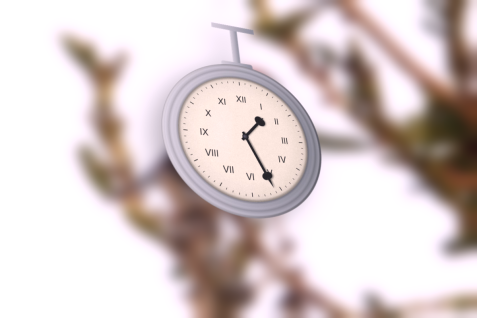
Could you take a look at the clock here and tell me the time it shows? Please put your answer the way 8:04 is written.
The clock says 1:26
